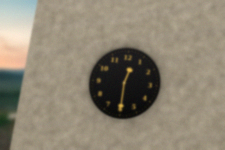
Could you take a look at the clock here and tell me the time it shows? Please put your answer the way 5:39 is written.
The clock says 12:30
